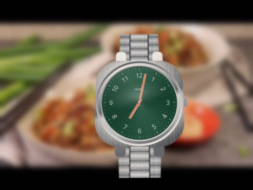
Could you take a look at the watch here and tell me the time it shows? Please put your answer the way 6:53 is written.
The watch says 7:02
